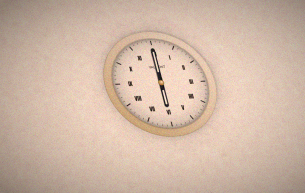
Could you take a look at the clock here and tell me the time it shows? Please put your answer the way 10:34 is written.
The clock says 6:00
